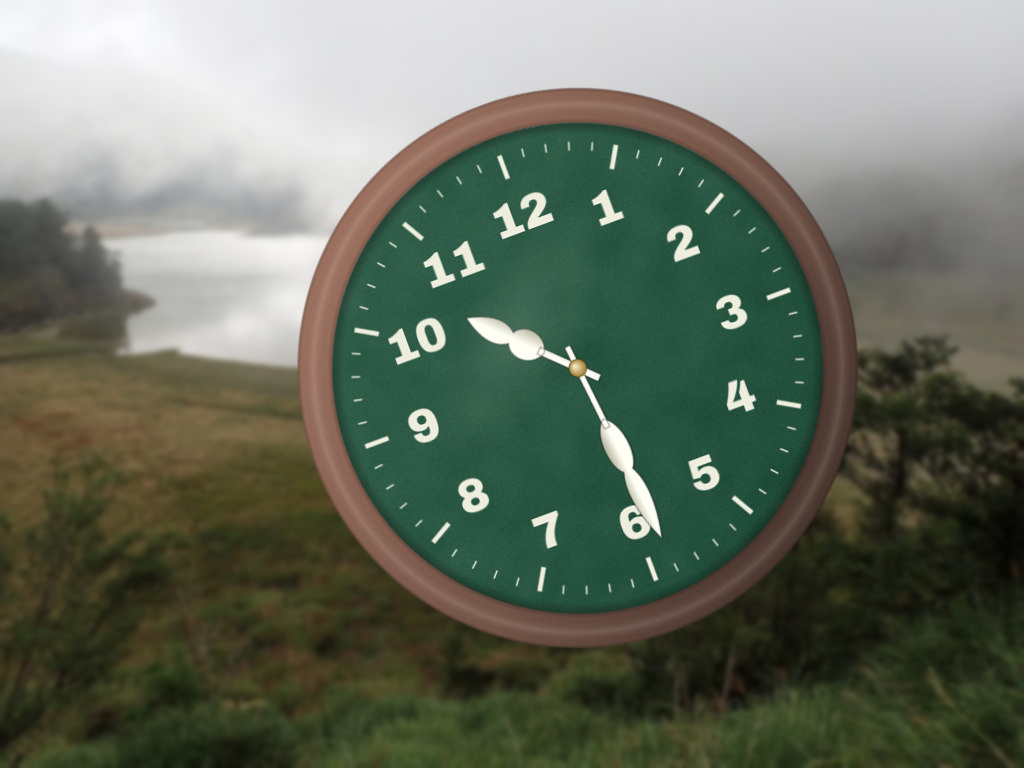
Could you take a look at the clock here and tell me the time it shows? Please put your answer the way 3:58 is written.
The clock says 10:29
